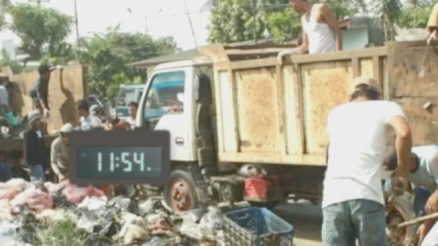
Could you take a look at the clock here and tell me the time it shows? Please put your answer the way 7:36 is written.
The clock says 11:54
